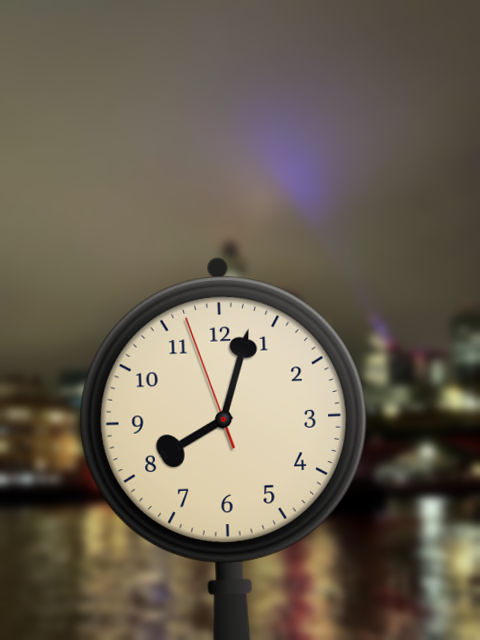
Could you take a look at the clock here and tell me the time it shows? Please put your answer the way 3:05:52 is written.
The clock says 8:02:57
